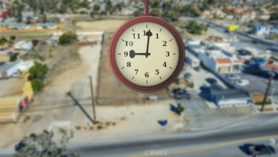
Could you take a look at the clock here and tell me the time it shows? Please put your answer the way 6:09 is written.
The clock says 9:01
